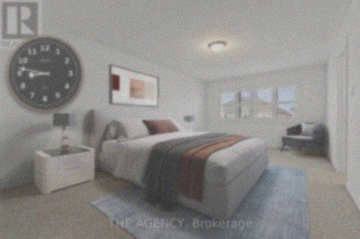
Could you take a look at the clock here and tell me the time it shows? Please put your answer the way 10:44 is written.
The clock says 8:47
